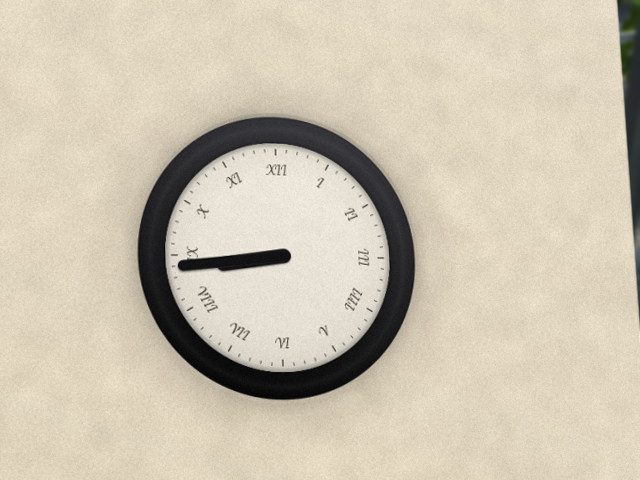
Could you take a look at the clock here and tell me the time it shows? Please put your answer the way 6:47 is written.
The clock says 8:44
